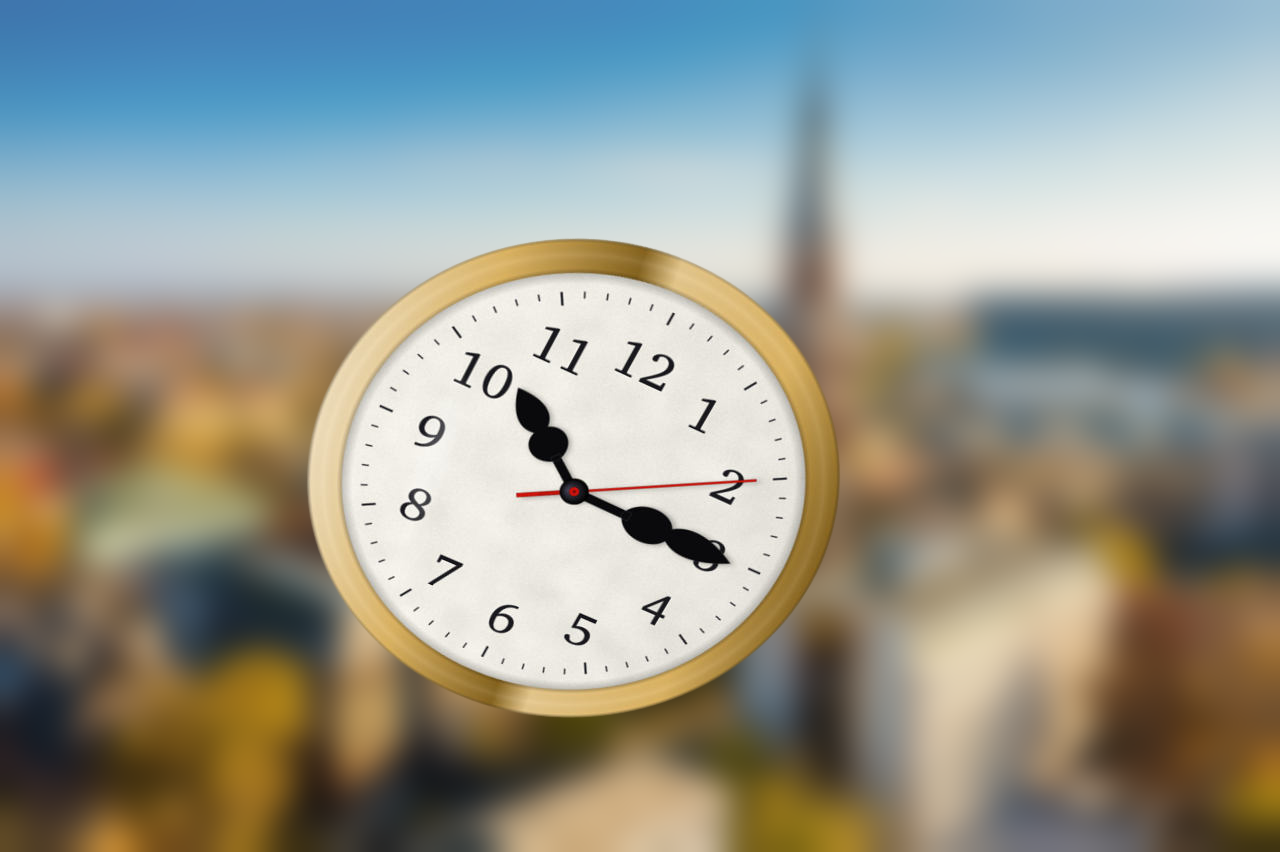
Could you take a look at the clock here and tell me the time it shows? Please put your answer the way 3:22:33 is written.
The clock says 10:15:10
